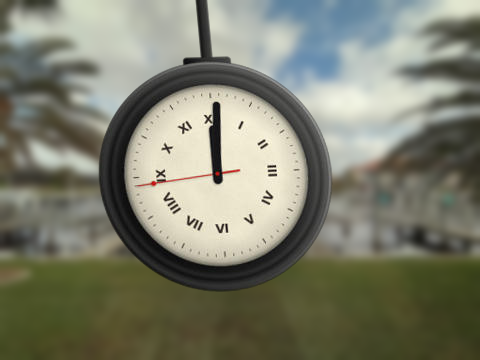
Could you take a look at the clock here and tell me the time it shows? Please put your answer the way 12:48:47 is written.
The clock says 12:00:44
